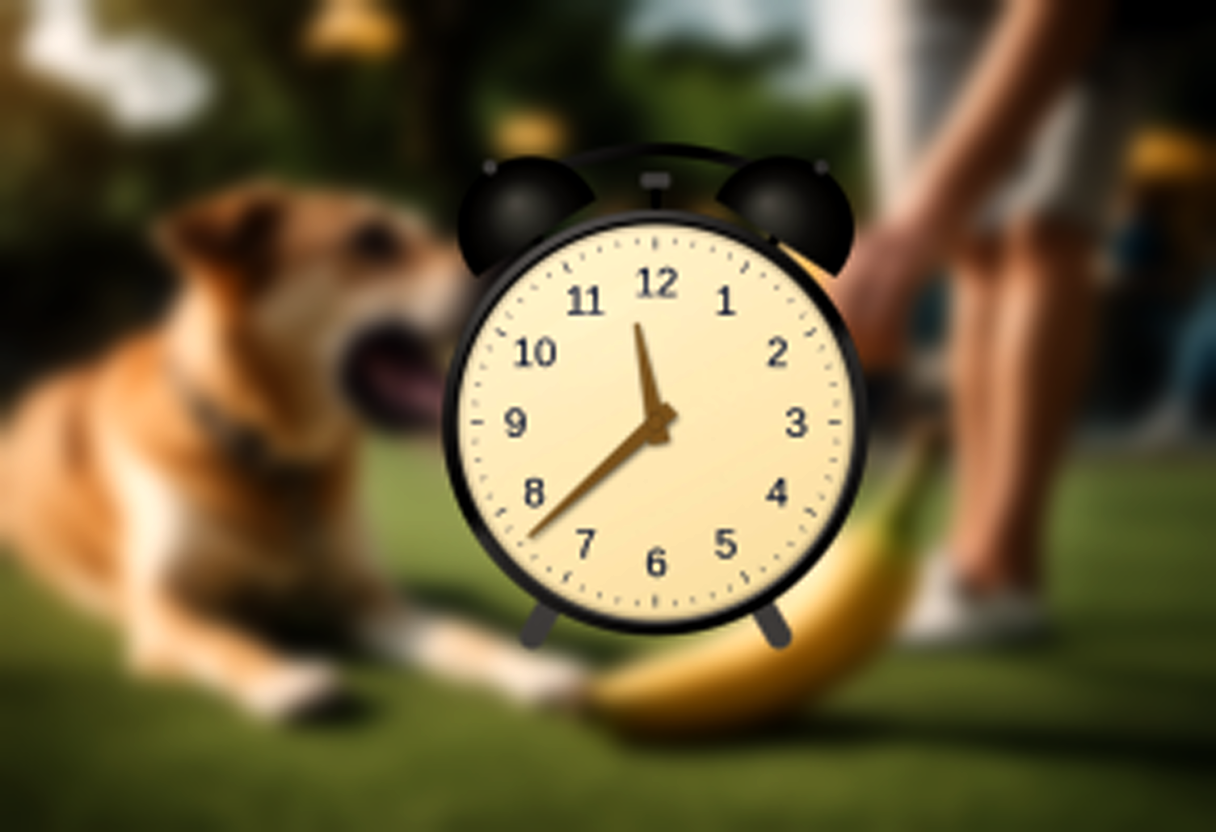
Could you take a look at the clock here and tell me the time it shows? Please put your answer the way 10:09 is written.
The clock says 11:38
